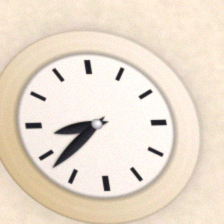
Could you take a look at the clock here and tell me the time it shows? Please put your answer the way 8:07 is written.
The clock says 8:38
